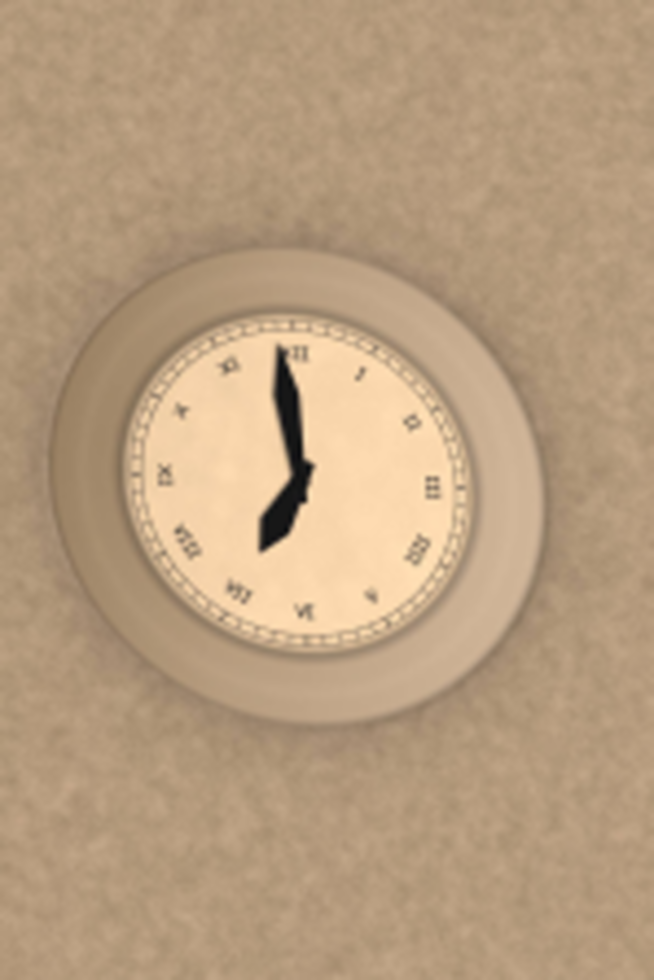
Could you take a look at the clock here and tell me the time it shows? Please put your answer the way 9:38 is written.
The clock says 6:59
